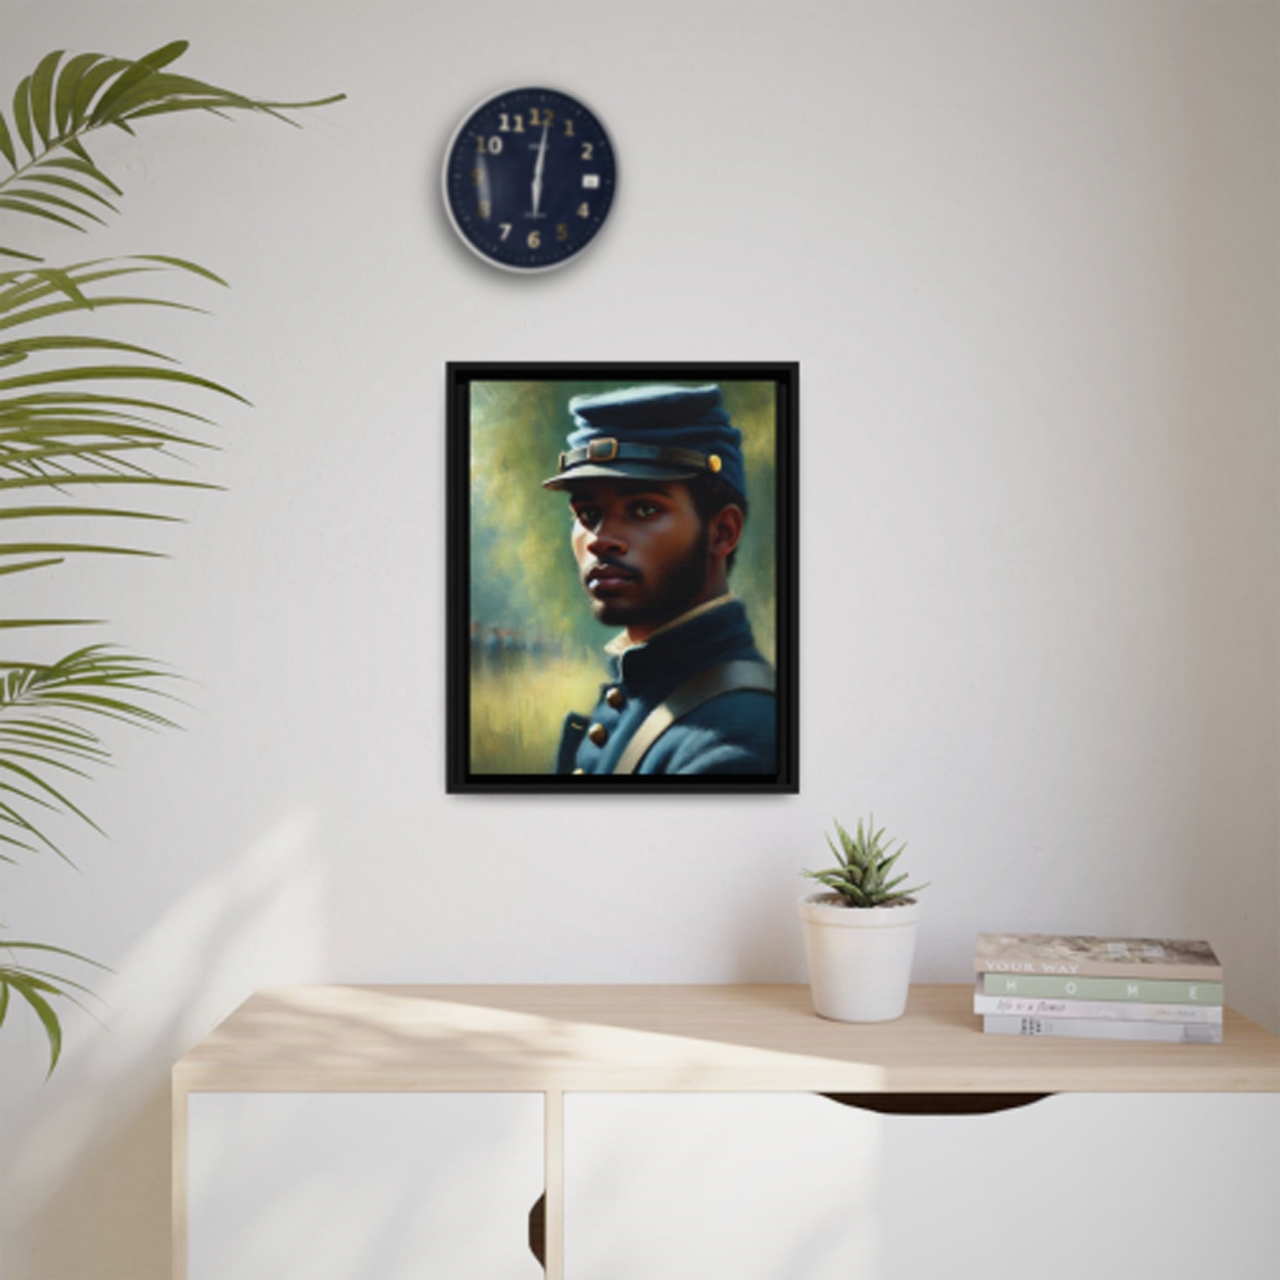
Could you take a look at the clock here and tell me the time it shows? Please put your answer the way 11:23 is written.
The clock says 6:01
